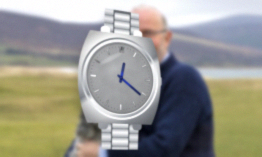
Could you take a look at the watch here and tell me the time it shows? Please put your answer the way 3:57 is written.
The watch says 12:21
